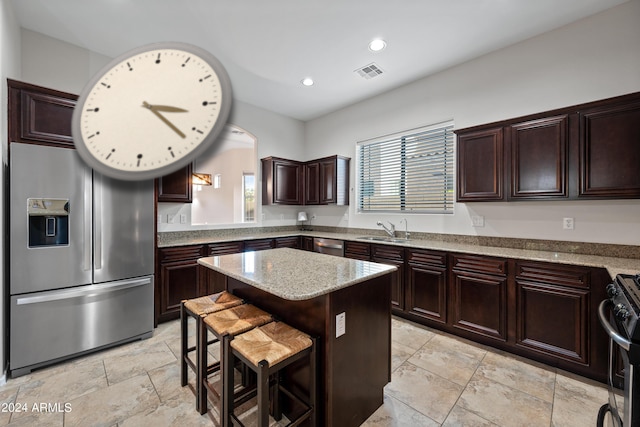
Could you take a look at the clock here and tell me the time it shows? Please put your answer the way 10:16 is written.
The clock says 3:22
